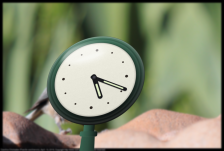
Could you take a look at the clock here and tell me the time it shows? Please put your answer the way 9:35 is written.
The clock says 5:19
